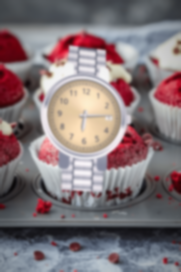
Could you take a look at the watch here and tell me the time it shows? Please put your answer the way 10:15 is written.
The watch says 6:14
